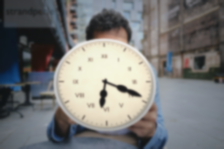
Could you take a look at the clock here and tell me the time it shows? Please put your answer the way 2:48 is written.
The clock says 6:19
